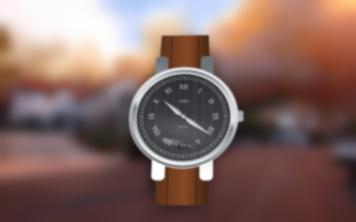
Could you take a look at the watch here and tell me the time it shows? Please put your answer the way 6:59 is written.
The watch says 10:21
